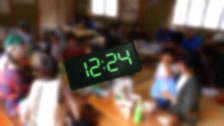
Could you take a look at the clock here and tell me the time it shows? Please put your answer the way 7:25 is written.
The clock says 12:24
